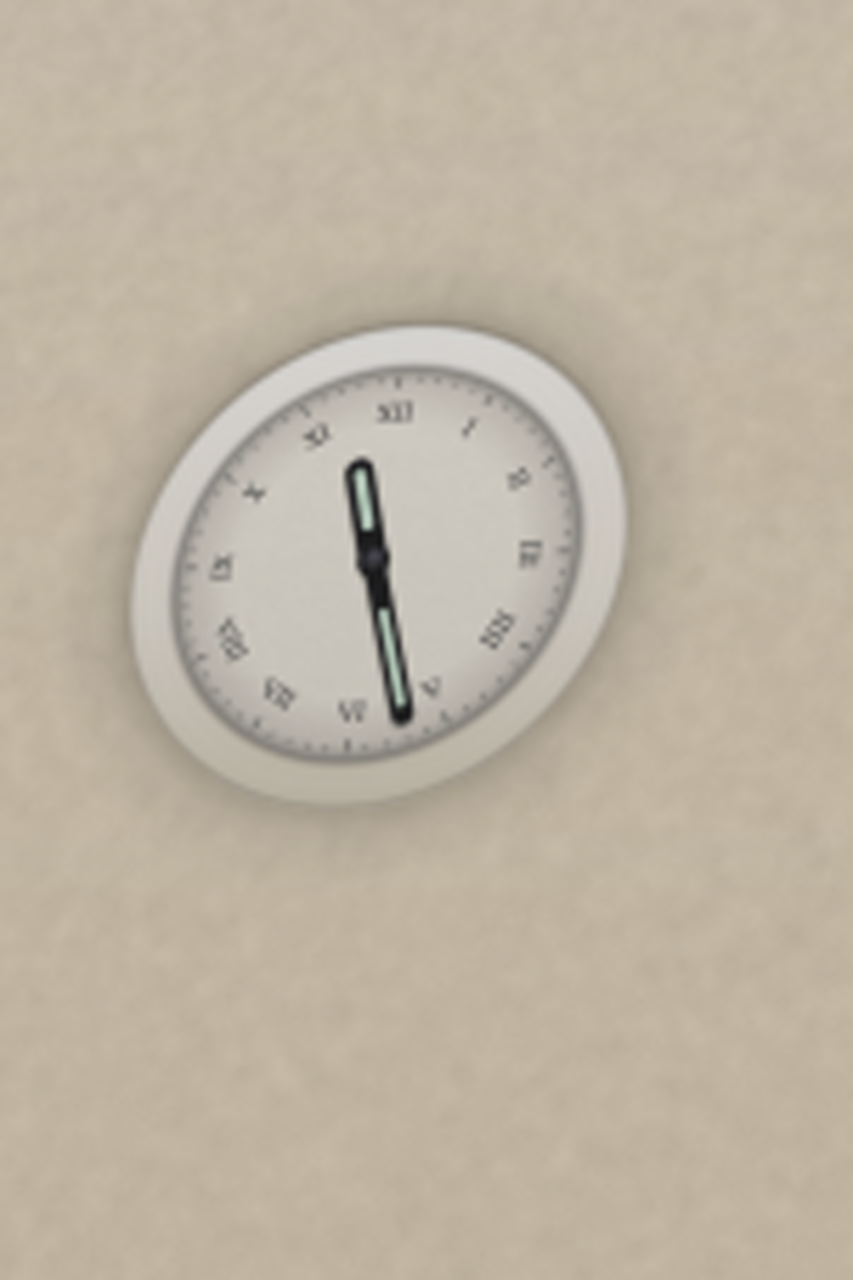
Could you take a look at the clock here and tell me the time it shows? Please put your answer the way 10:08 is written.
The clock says 11:27
